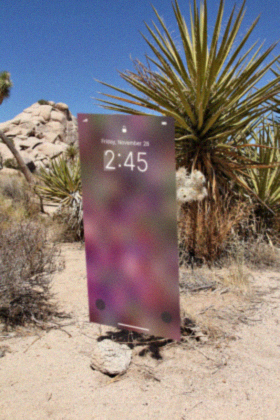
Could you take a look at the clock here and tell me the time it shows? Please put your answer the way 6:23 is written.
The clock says 2:45
